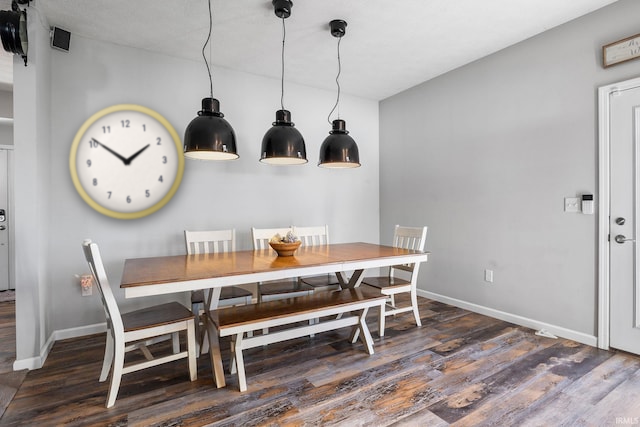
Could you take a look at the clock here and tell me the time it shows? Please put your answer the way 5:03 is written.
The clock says 1:51
